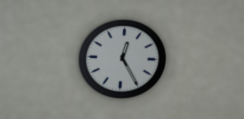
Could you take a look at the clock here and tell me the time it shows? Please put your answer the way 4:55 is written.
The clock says 12:25
